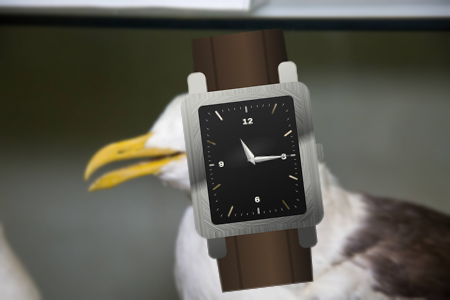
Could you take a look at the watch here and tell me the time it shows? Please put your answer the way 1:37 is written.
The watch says 11:15
